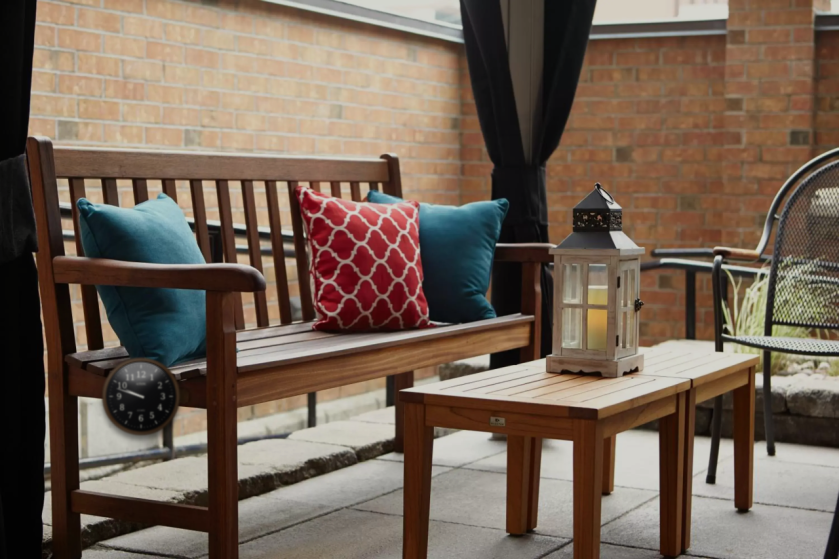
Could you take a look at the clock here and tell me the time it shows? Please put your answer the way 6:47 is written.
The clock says 9:48
